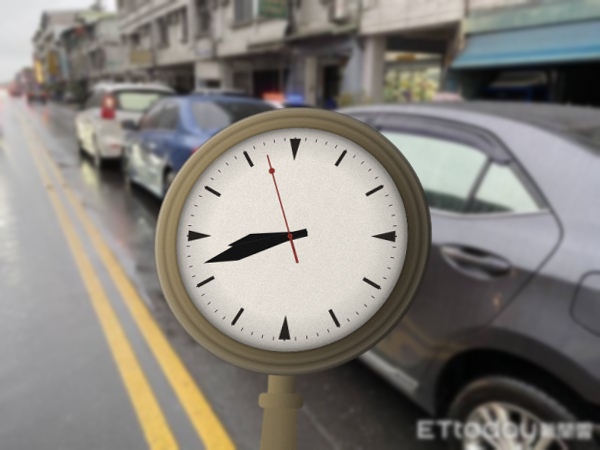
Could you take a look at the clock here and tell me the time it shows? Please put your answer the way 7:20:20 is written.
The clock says 8:41:57
